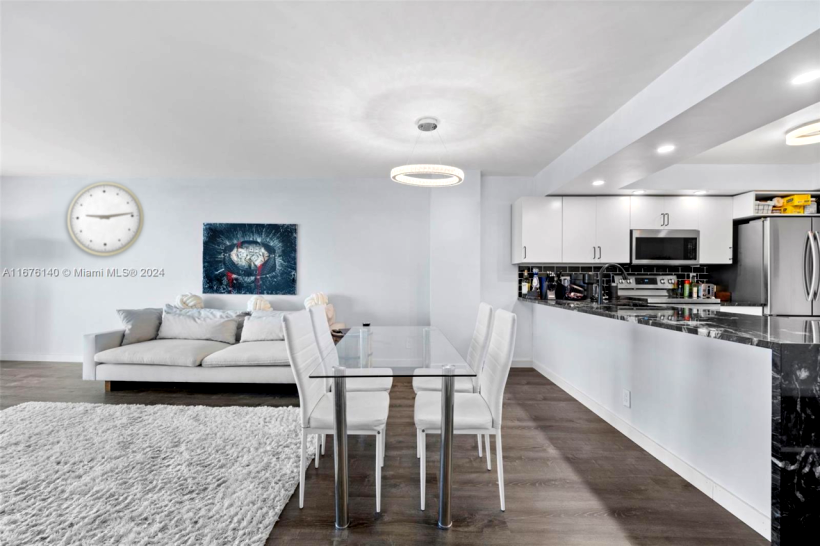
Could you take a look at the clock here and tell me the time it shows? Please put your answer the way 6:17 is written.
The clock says 9:14
